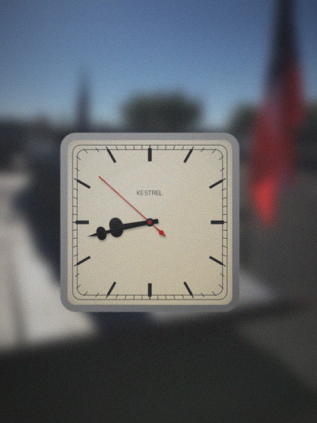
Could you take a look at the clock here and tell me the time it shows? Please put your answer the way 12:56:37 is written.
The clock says 8:42:52
